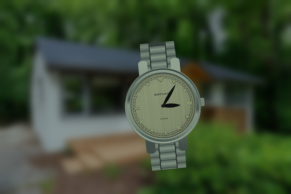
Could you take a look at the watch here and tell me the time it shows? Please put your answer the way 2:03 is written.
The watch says 3:06
